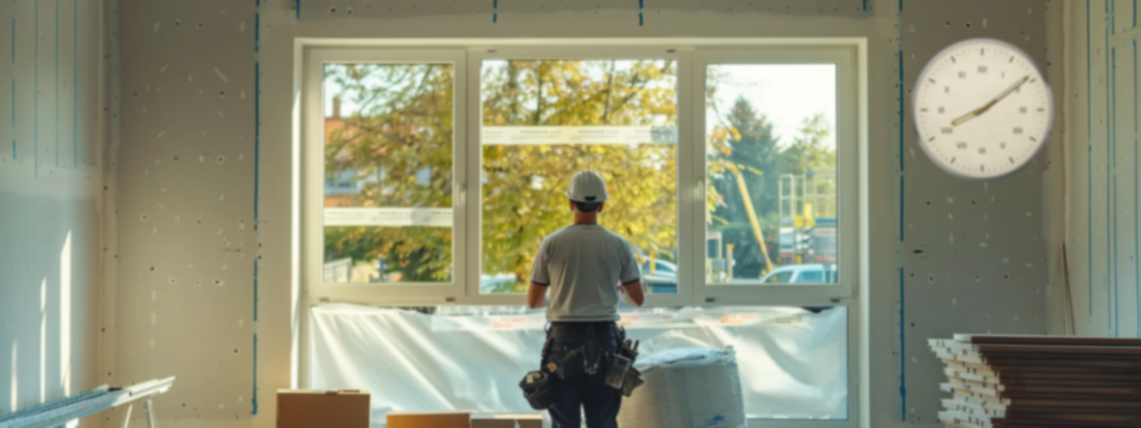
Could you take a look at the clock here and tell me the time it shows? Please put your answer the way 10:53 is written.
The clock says 8:09
